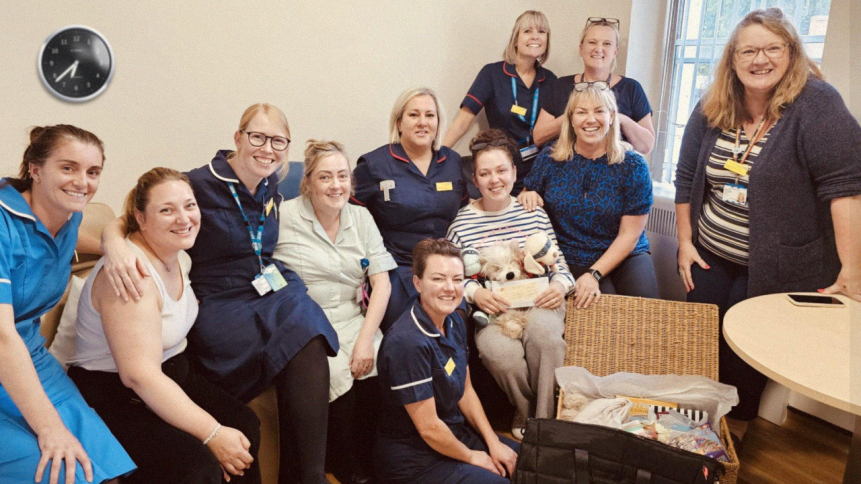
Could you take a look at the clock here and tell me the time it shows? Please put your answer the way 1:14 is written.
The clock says 6:38
